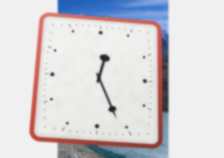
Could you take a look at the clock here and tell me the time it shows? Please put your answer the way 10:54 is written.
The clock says 12:26
